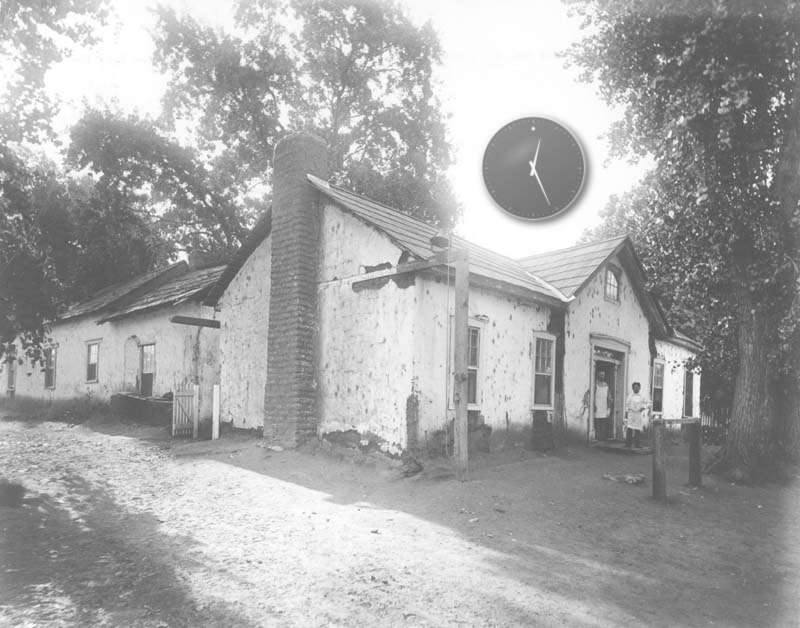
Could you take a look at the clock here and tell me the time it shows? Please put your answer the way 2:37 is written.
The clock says 12:26
